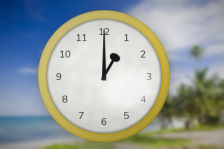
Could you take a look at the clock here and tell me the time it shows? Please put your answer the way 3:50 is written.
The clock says 1:00
